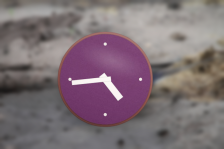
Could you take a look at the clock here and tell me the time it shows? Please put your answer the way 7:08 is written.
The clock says 4:44
